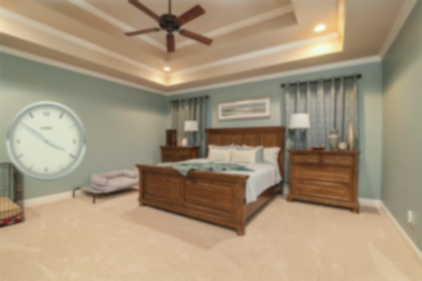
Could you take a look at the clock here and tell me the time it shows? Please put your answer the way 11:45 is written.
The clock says 3:51
